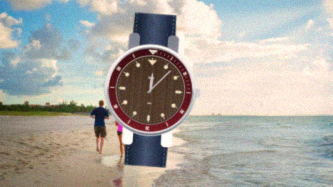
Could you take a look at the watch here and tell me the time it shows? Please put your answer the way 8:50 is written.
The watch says 12:07
